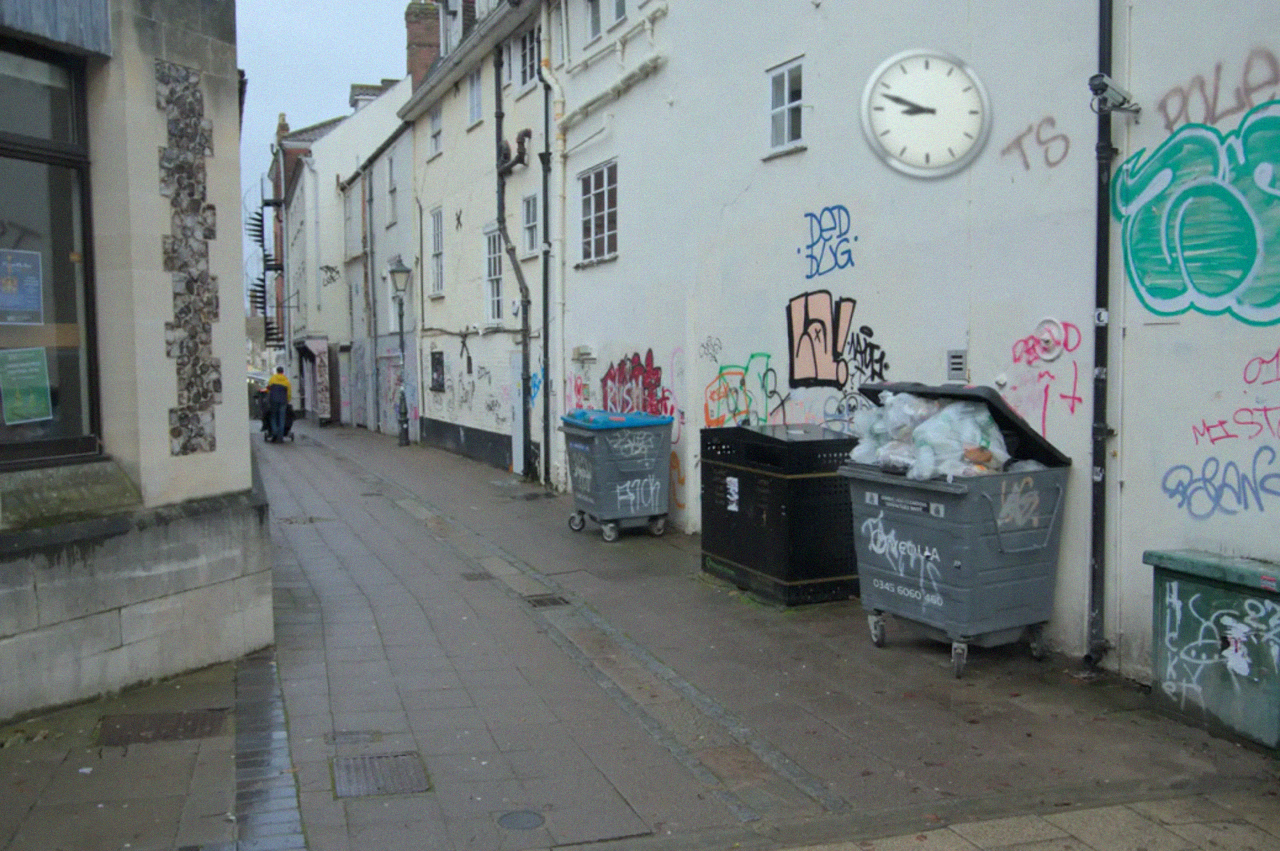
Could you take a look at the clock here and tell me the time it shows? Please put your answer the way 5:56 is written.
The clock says 8:48
